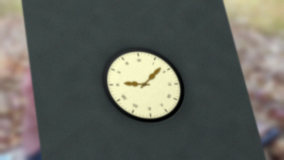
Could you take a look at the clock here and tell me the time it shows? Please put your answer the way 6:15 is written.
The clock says 9:08
